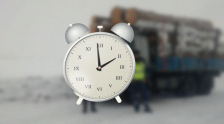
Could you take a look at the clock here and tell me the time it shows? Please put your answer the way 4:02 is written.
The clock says 1:59
